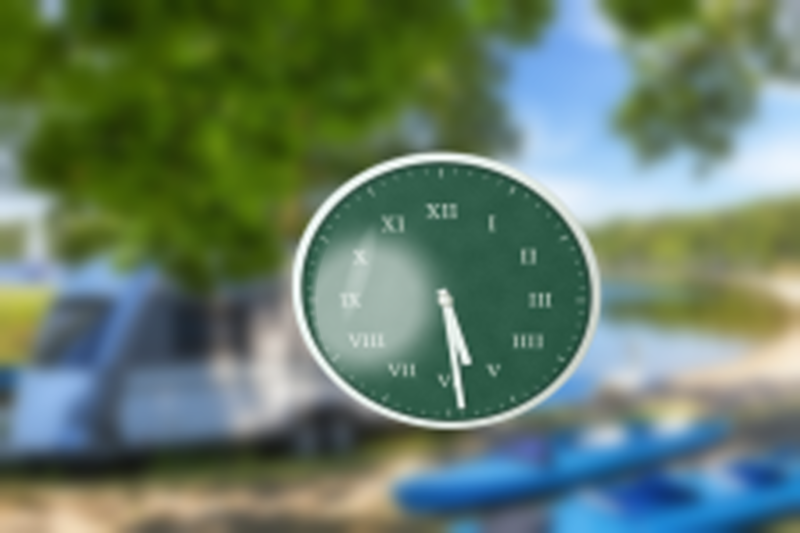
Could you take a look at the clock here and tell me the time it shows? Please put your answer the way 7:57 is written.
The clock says 5:29
